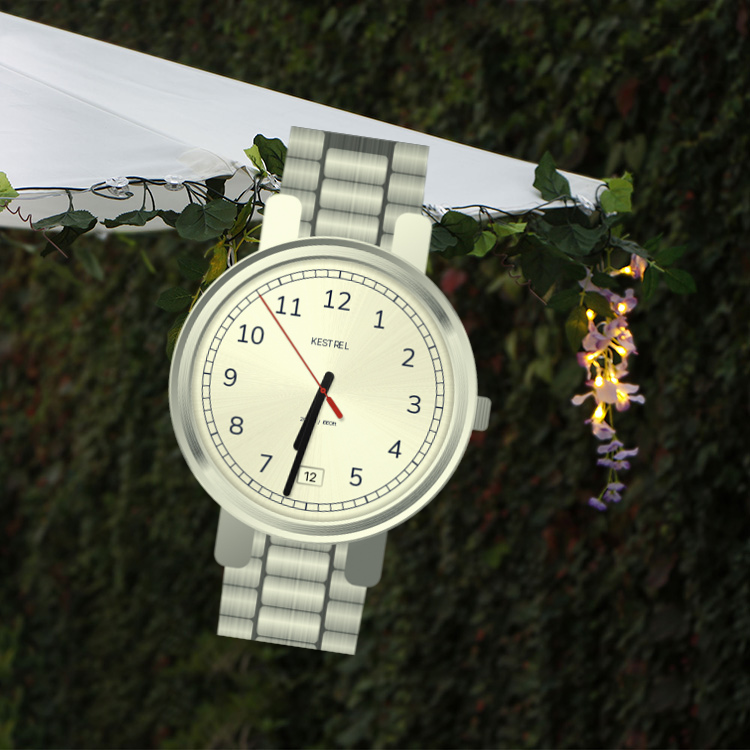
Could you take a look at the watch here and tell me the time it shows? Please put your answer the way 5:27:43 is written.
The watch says 6:31:53
